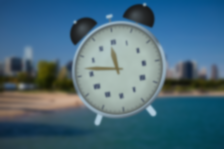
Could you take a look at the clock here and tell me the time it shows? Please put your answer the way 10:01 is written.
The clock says 11:47
